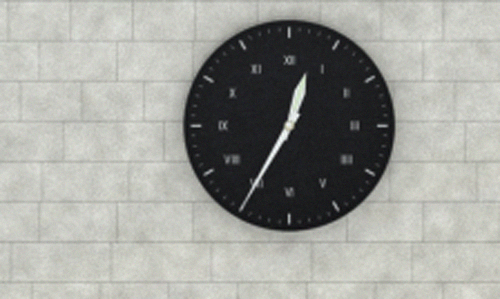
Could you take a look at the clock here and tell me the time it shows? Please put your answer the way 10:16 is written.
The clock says 12:35
